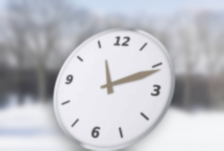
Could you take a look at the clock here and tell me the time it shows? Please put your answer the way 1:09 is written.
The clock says 11:11
